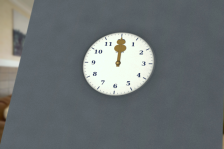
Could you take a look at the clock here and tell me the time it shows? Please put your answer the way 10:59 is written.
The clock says 12:00
